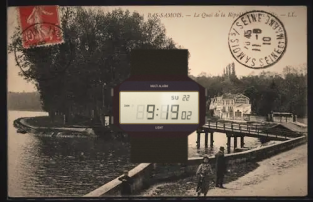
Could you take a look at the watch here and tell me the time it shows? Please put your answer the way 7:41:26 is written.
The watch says 9:19:02
